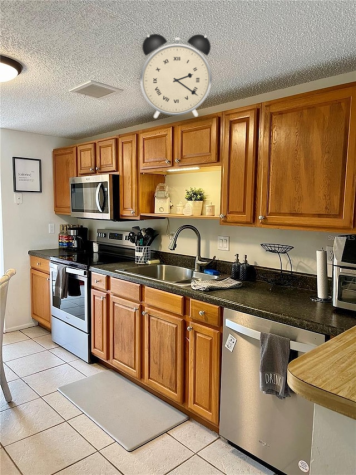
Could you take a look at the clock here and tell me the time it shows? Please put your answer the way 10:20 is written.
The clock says 2:21
